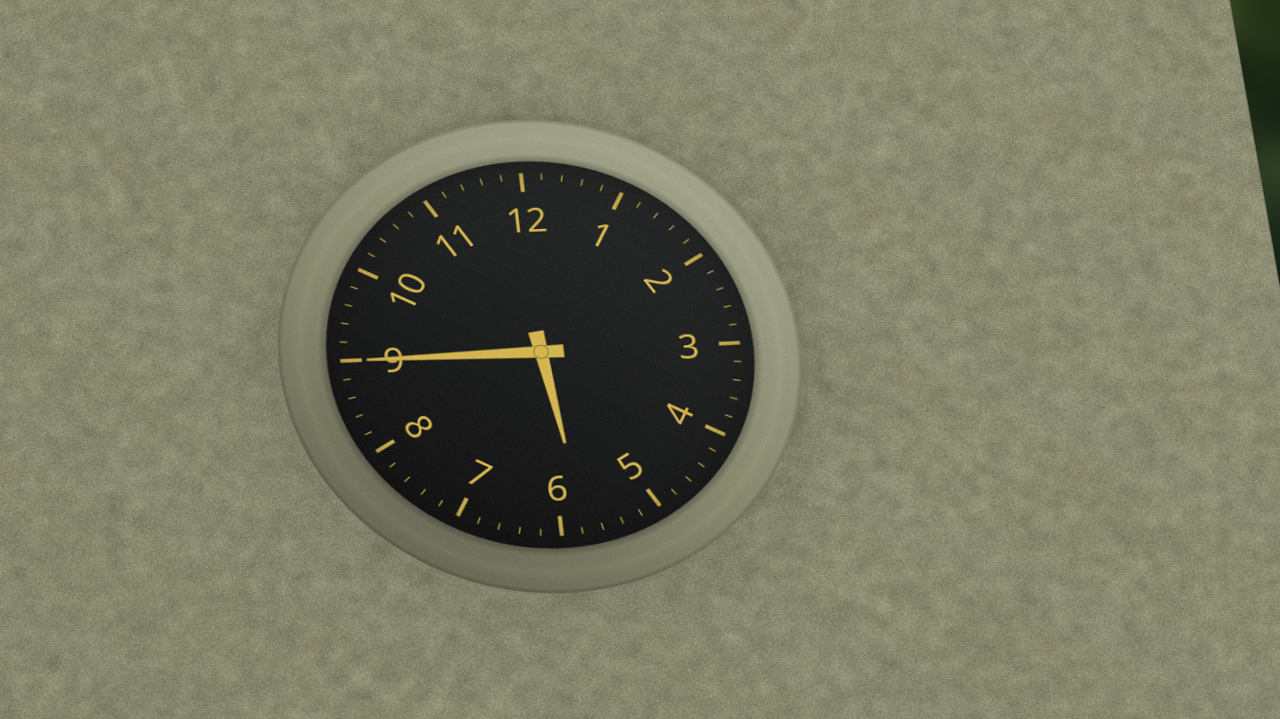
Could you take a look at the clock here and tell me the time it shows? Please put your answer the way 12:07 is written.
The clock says 5:45
